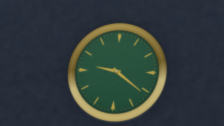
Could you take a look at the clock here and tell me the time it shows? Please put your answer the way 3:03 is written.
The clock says 9:21
